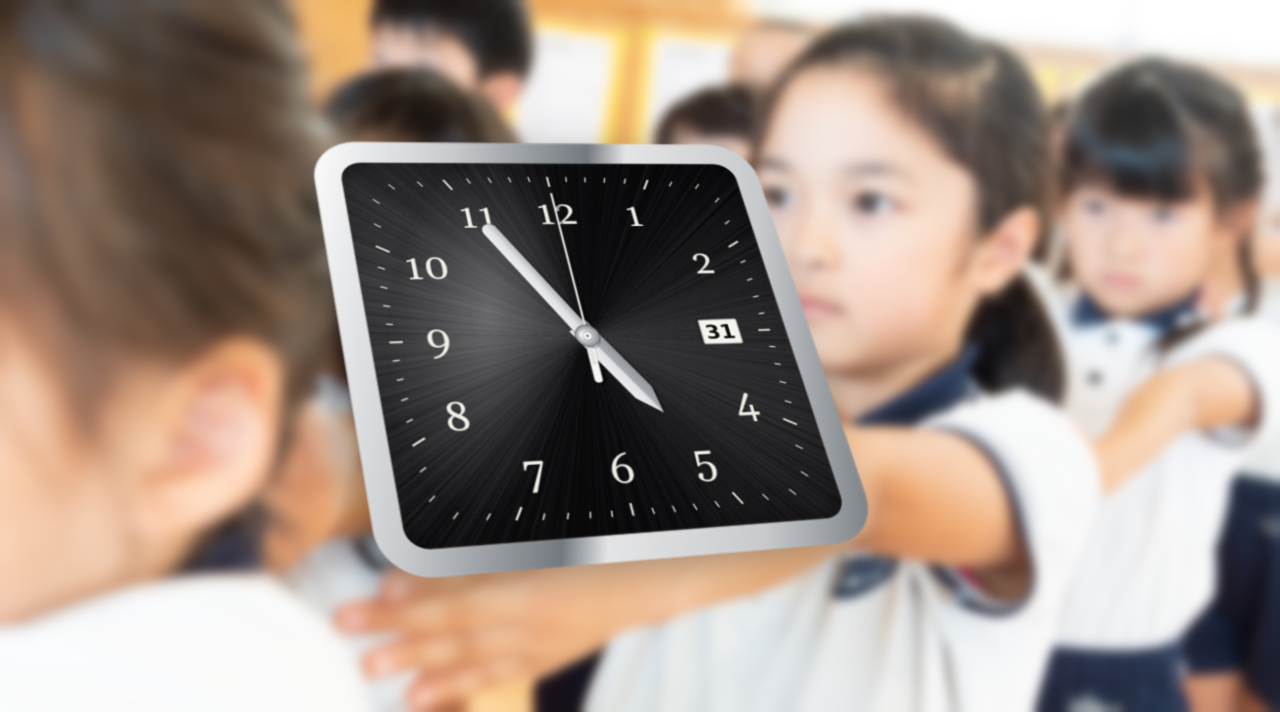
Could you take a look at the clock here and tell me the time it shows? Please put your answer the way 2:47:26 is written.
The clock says 4:55:00
